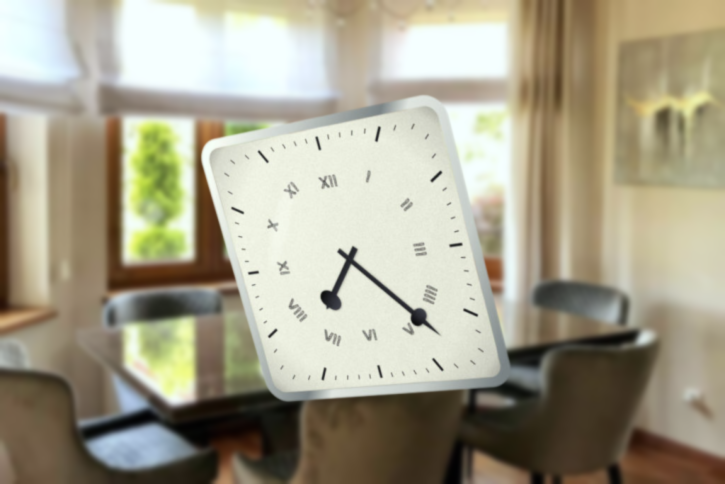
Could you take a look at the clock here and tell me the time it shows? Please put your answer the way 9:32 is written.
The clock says 7:23
